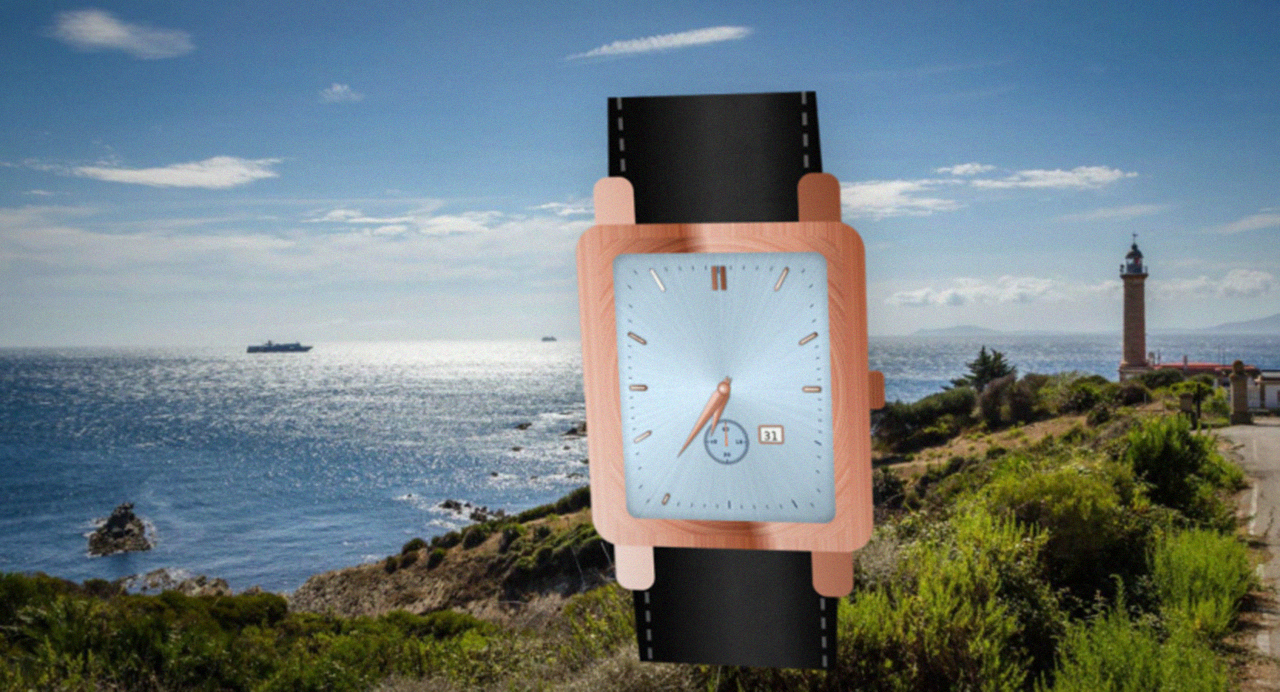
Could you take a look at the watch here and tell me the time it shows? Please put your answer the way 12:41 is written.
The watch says 6:36
